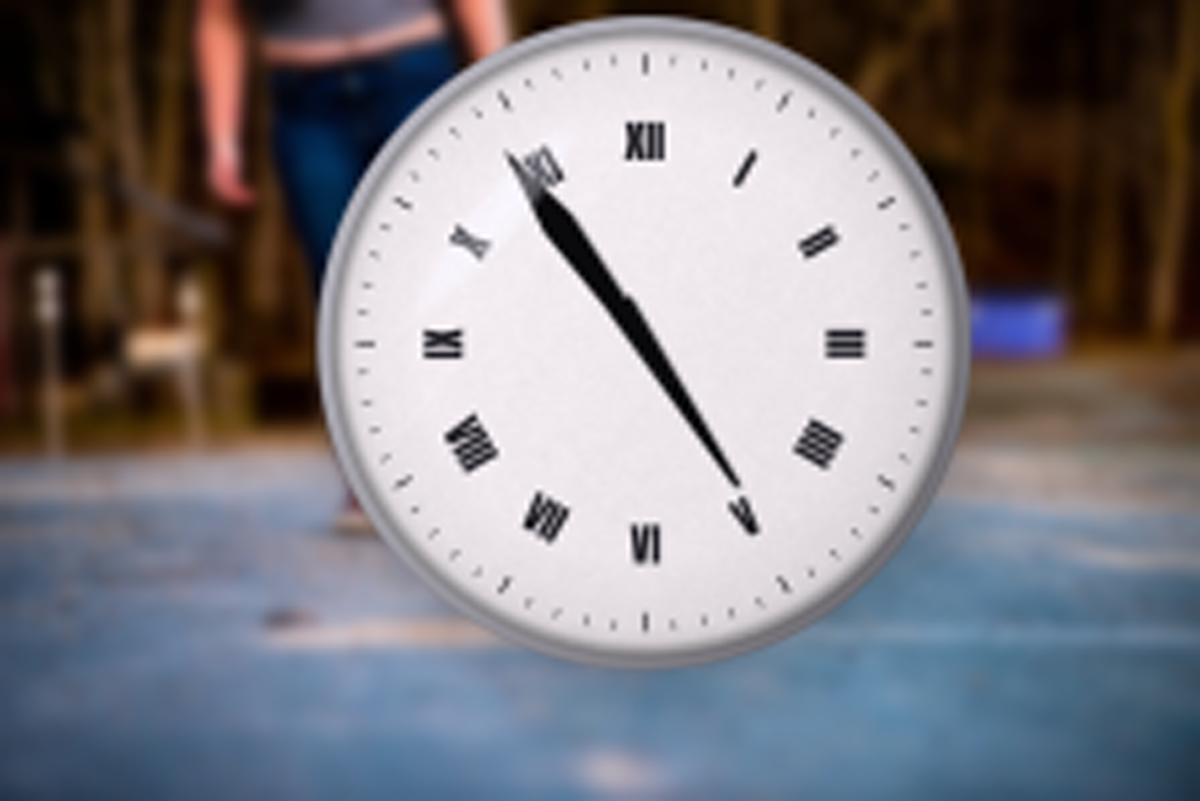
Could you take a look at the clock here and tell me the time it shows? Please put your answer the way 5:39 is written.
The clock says 4:54
